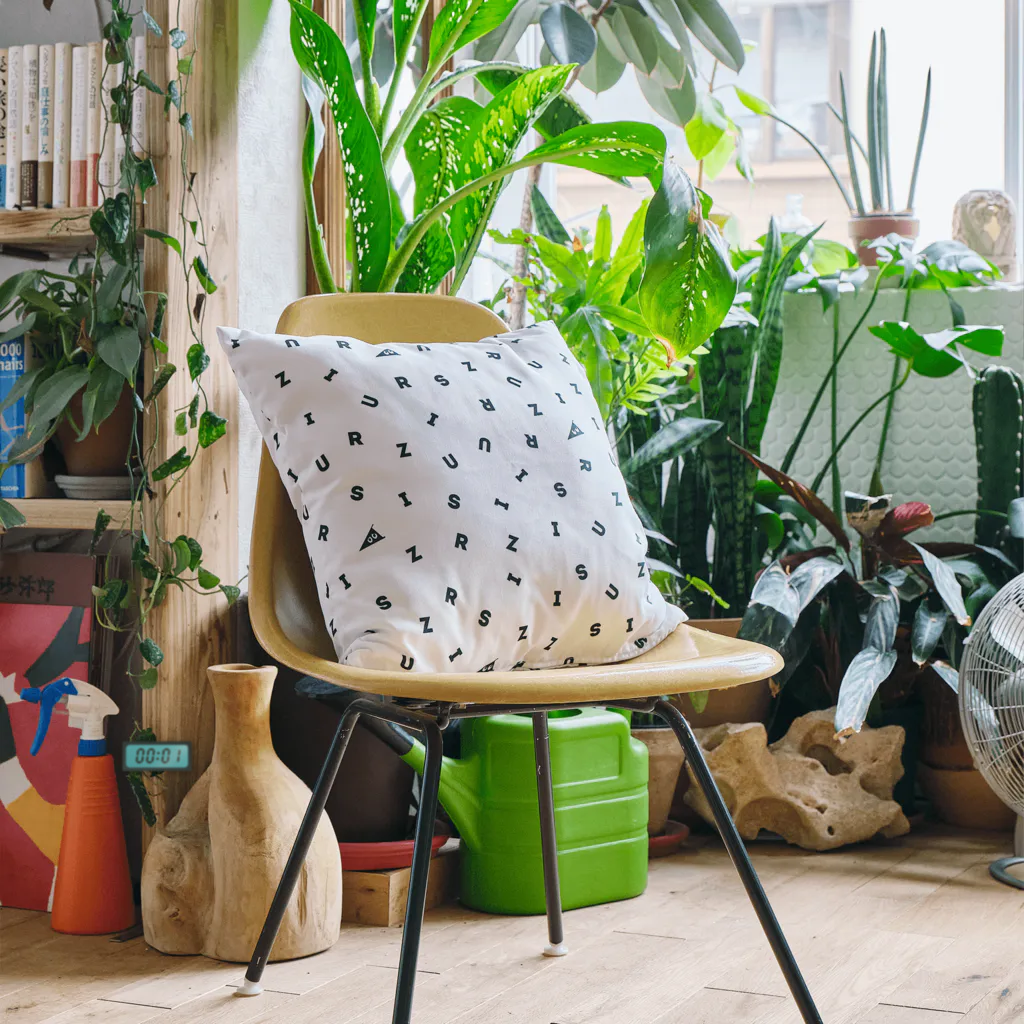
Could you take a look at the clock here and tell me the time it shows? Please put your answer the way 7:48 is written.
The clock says 0:01
